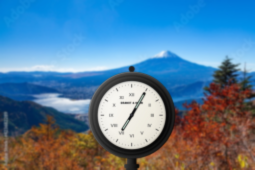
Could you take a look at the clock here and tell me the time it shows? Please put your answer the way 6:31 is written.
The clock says 7:05
